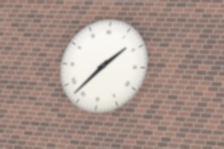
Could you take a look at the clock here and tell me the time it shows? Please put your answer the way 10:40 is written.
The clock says 1:37
